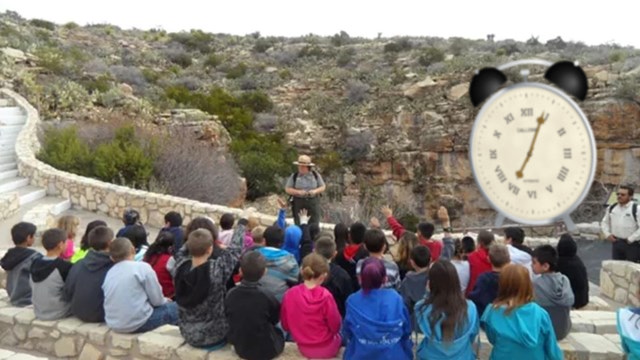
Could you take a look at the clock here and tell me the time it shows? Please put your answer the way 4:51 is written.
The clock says 7:04
